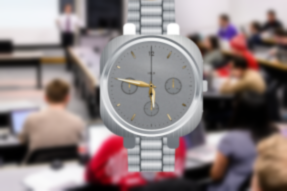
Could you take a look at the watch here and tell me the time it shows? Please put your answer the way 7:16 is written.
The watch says 5:47
